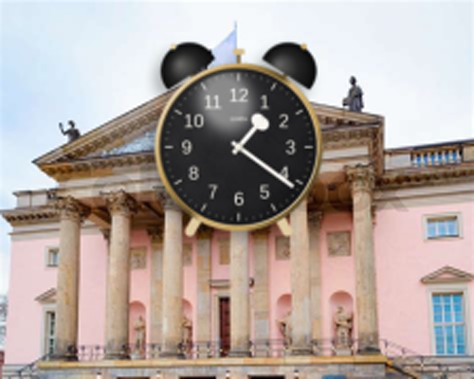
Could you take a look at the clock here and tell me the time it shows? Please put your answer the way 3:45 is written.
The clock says 1:21
